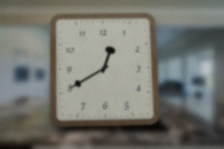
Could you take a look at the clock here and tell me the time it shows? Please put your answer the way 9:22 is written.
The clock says 12:40
